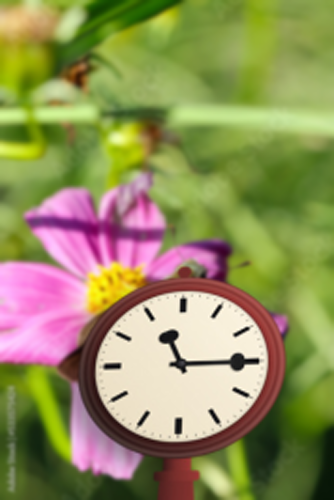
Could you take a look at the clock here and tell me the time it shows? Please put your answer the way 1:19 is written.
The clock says 11:15
